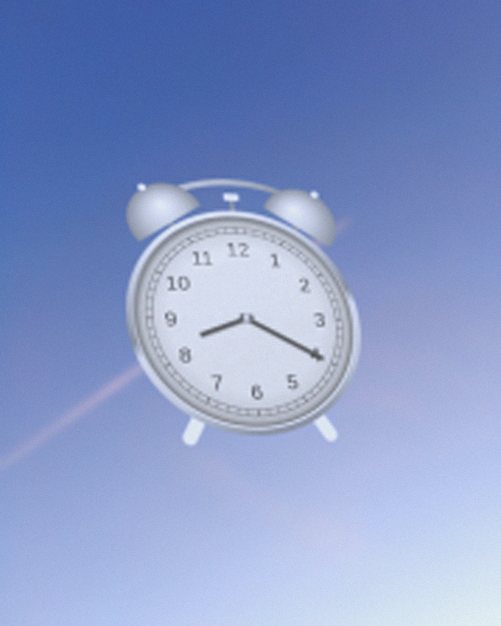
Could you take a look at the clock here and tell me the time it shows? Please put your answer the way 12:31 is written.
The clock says 8:20
